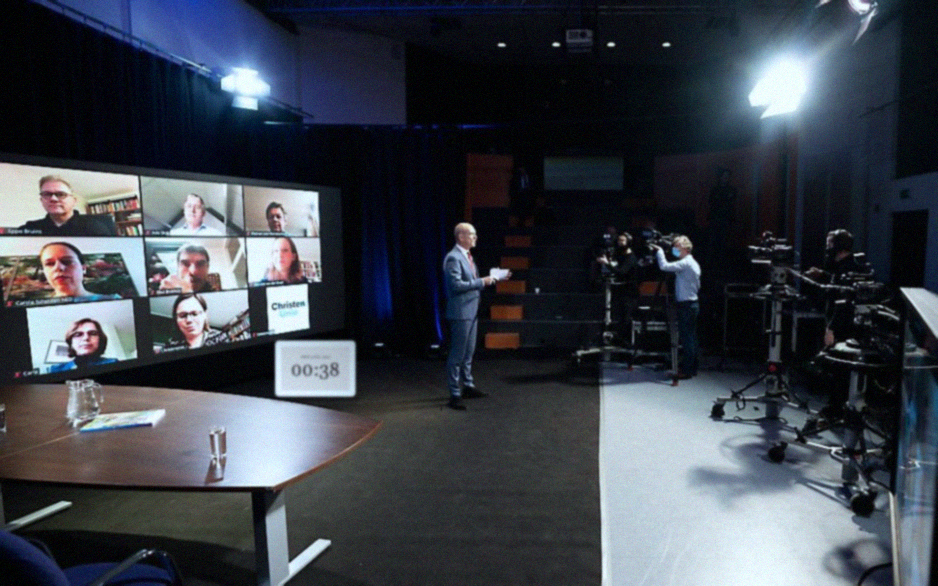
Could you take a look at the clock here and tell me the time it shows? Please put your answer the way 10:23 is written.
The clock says 0:38
